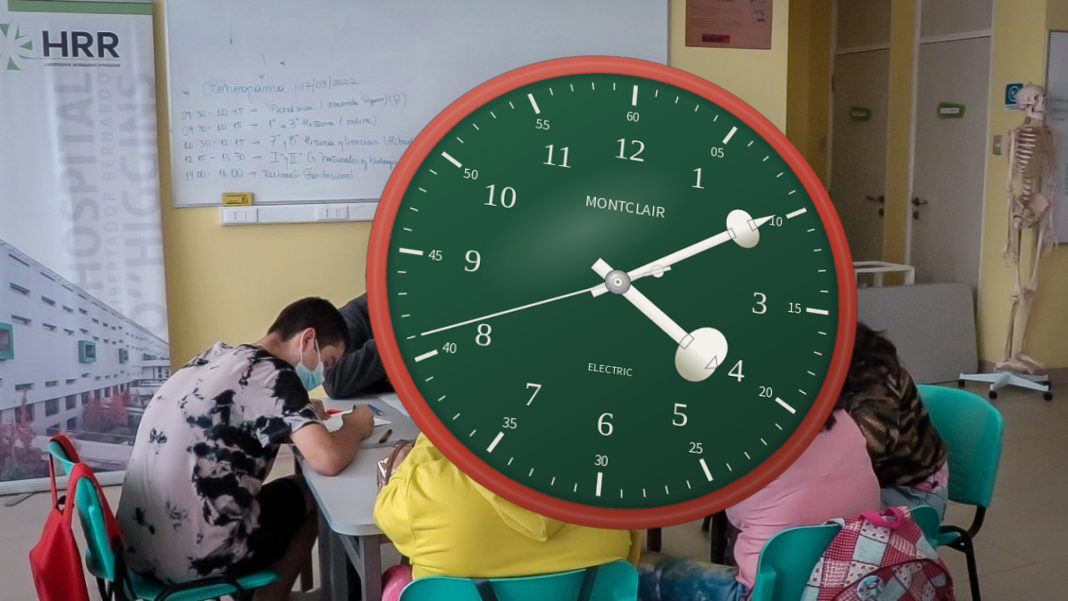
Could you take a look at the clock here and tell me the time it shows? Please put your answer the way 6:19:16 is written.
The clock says 4:09:41
